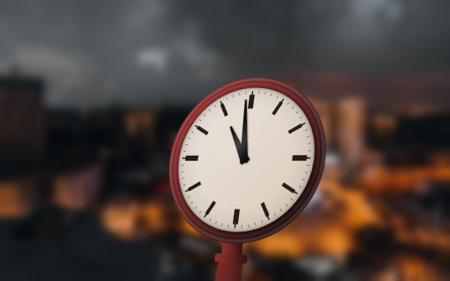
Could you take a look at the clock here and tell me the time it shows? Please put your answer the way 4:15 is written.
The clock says 10:59
